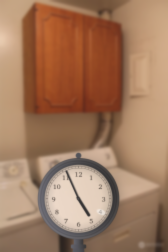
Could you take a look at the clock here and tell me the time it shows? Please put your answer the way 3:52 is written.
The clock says 4:56
